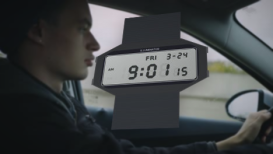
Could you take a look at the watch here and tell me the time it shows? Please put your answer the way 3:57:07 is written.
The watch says 9:01:15
